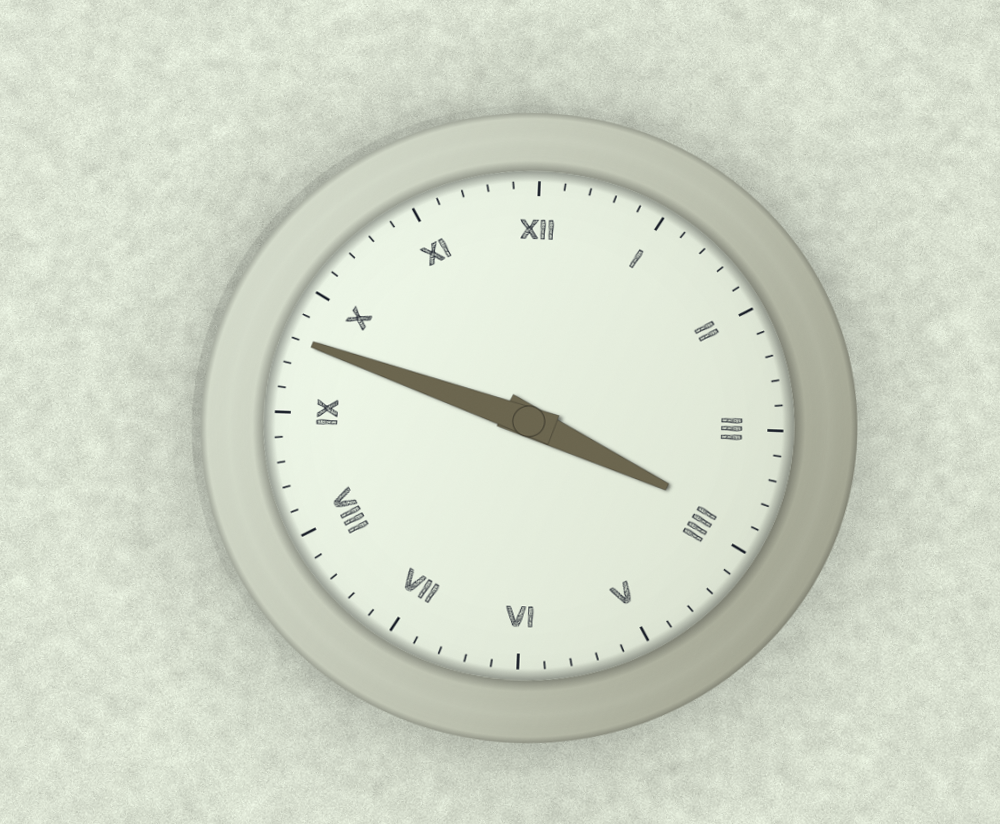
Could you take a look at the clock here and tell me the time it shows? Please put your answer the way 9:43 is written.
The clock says 3:48
